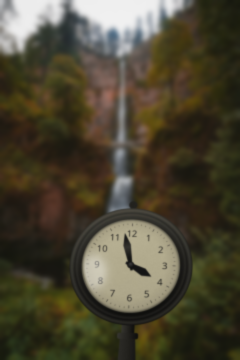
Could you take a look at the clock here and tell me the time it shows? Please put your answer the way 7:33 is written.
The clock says 3:58
